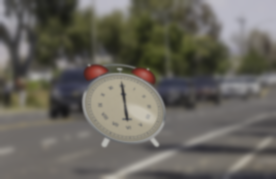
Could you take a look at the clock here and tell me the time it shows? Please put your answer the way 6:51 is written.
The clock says 6:00
